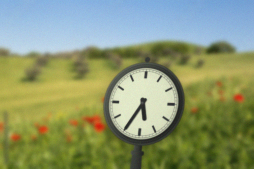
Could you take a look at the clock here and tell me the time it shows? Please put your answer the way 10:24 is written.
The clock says 5:35
